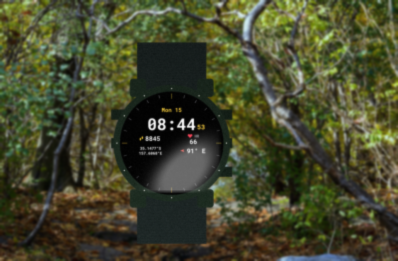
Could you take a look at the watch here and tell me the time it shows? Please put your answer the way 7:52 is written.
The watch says 8:44
